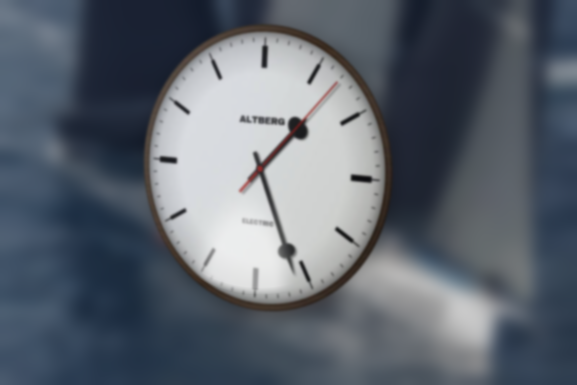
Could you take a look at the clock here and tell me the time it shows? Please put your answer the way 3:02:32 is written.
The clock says 1:26:07
